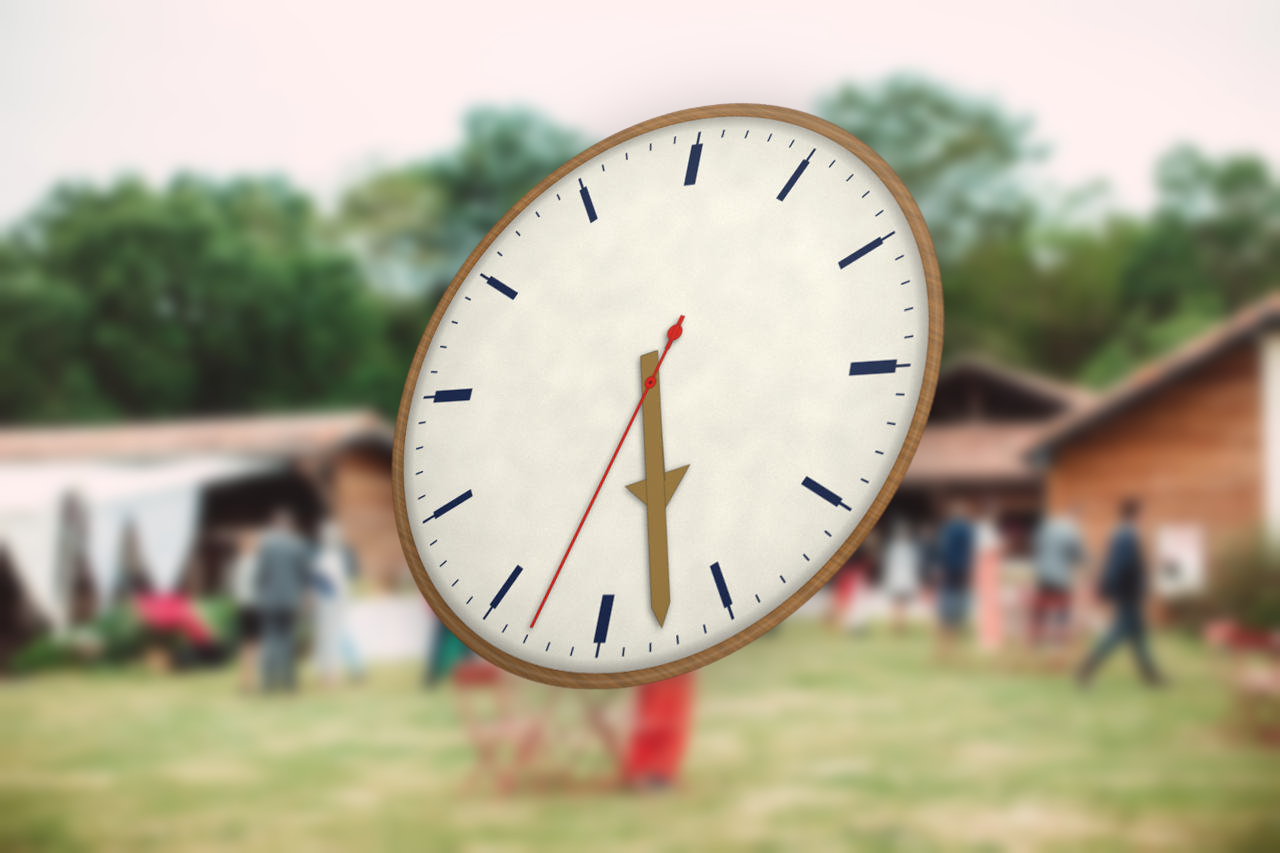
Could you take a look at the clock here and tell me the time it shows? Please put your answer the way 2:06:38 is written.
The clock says 5:27:33
